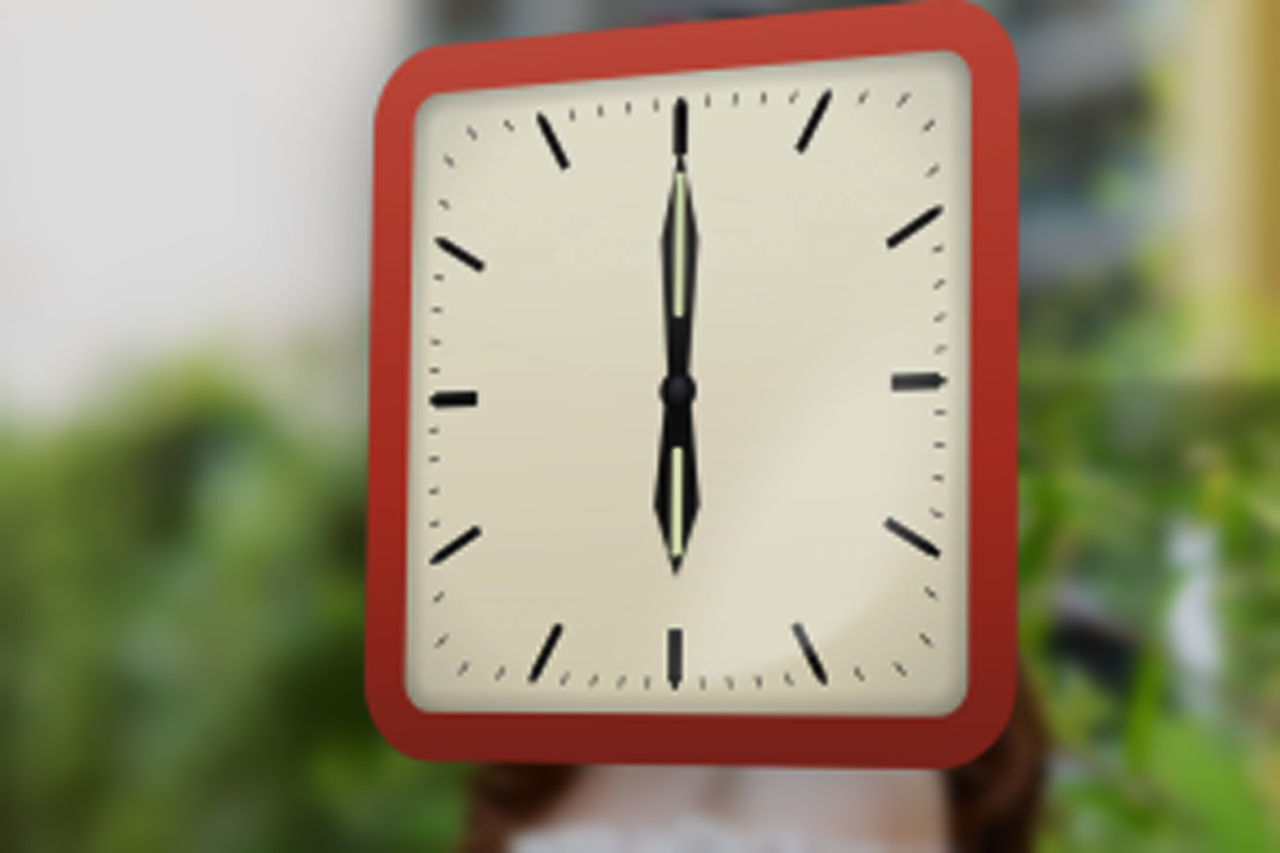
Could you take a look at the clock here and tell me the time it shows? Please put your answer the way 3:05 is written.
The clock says 6:00
